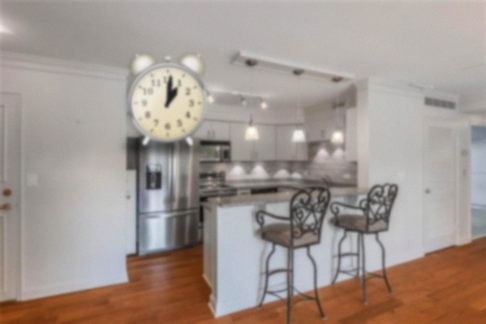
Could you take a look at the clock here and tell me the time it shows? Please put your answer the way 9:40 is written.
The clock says 1:01
